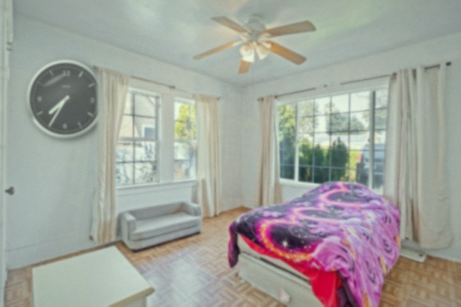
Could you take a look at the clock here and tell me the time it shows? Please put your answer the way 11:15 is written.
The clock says 7:35
